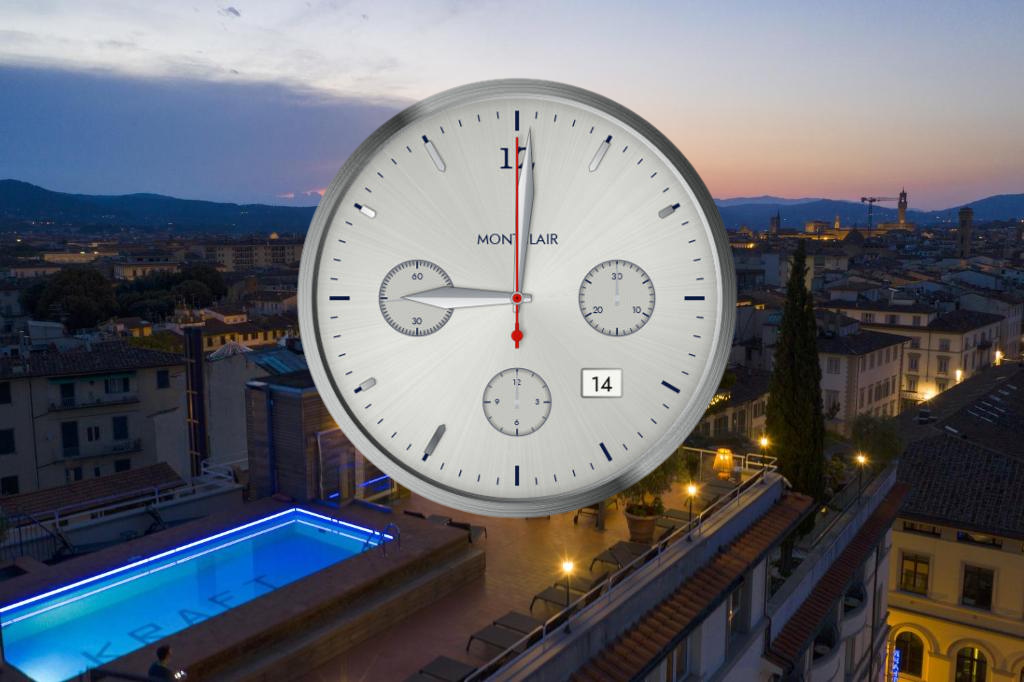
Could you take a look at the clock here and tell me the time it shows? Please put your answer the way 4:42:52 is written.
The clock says 9:00:44
